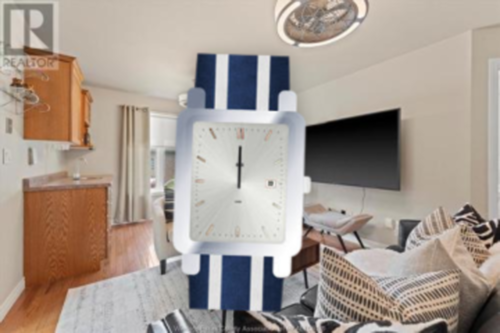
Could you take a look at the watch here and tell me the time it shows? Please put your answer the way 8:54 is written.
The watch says 12:00
